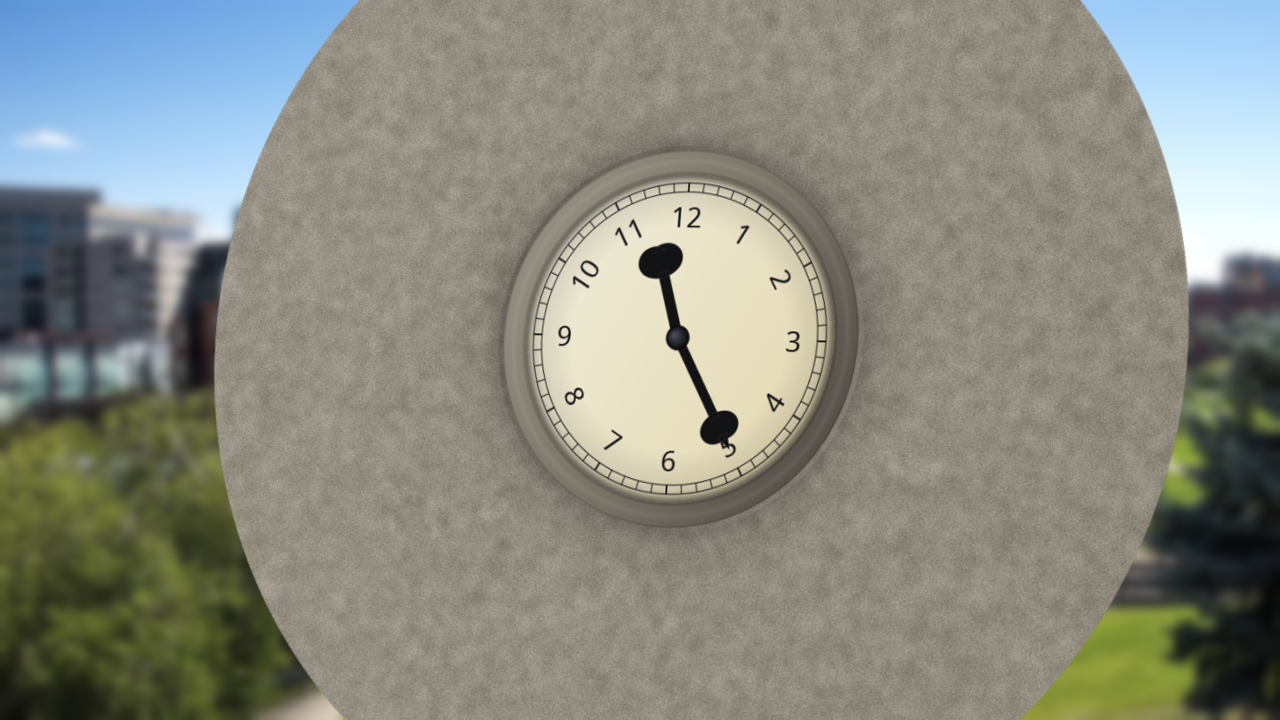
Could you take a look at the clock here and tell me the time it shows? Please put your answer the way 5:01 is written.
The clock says 11:25
